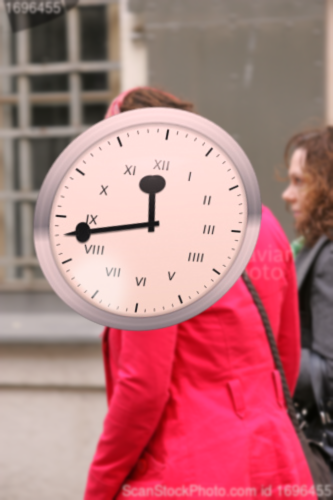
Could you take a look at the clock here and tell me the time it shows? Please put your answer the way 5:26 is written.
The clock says 11:43
